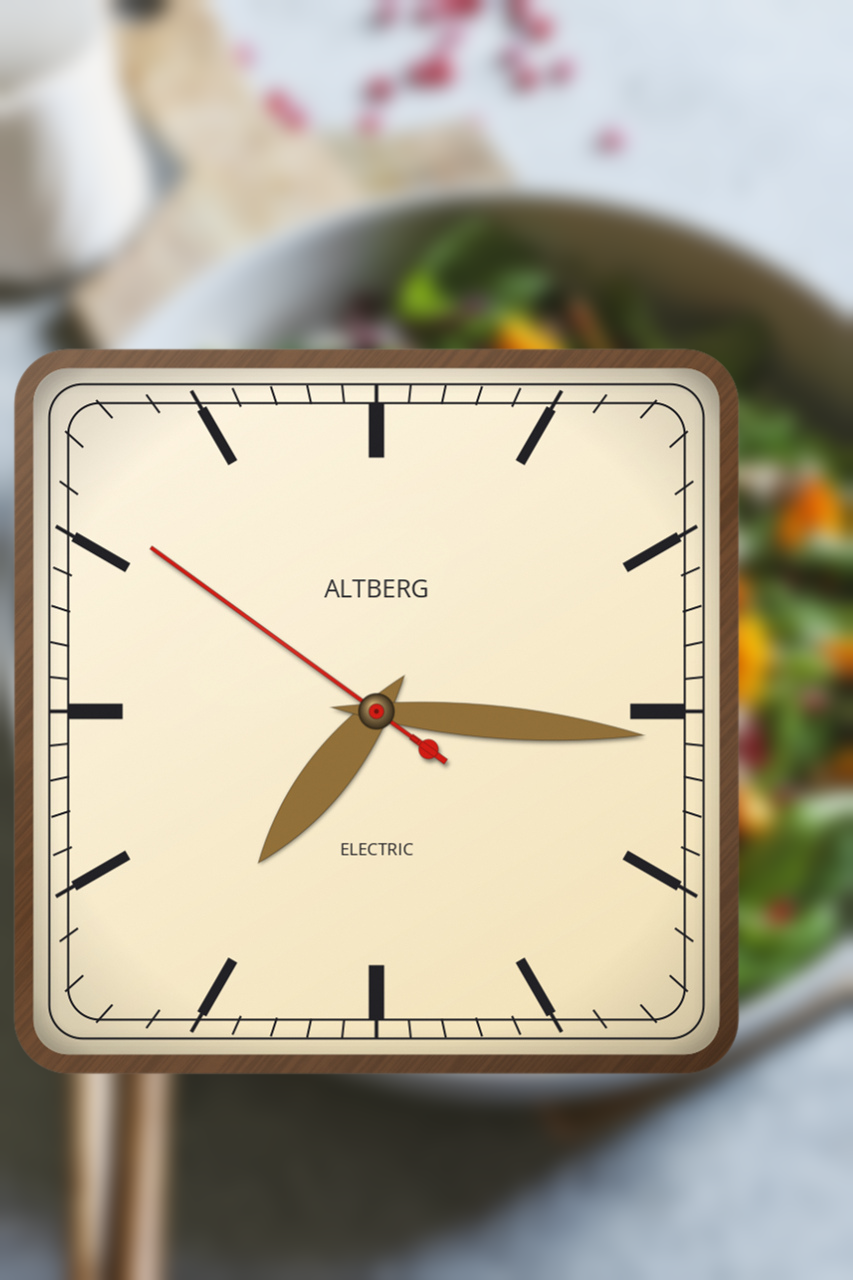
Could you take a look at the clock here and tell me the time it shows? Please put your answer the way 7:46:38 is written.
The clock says 7:15:51
